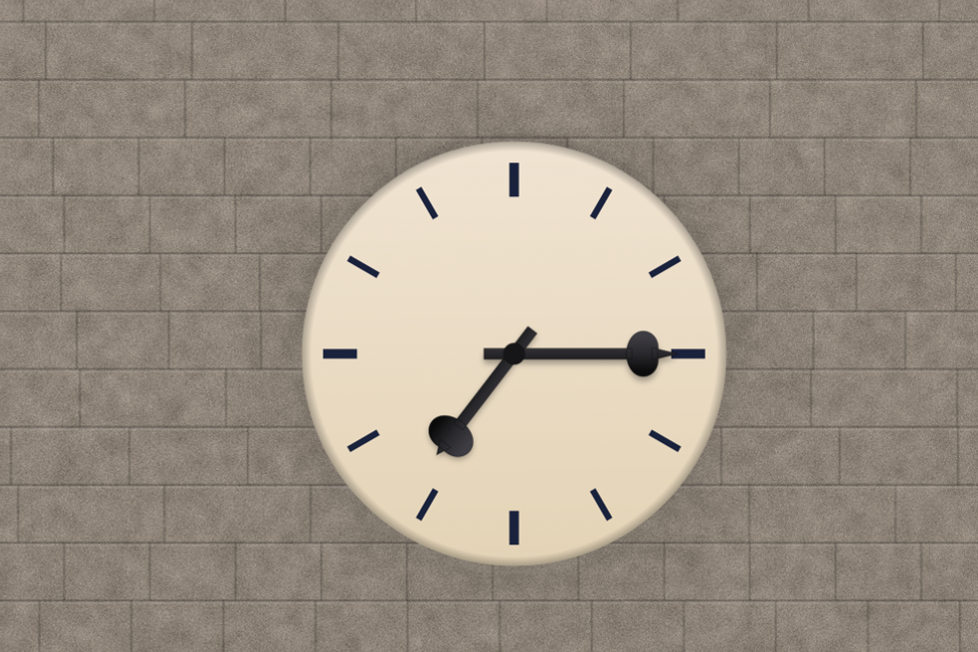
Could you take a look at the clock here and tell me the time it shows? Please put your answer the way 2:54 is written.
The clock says 7:15
